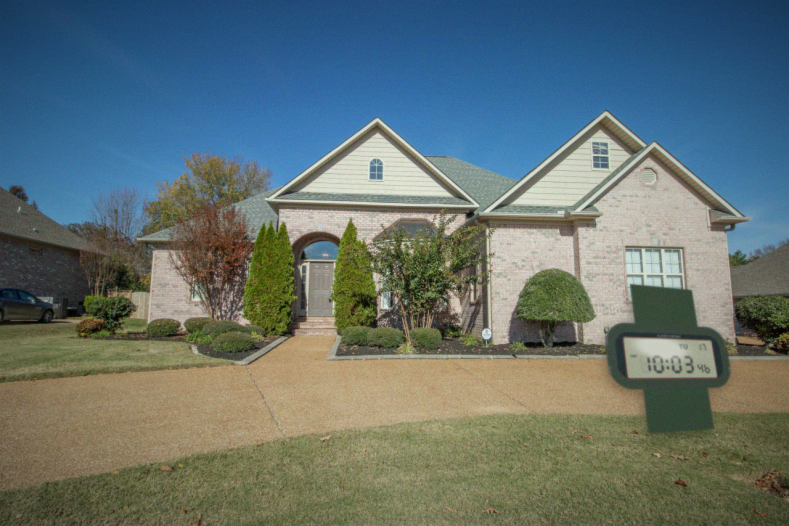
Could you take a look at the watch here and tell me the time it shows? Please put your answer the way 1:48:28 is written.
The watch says 10:03:46
